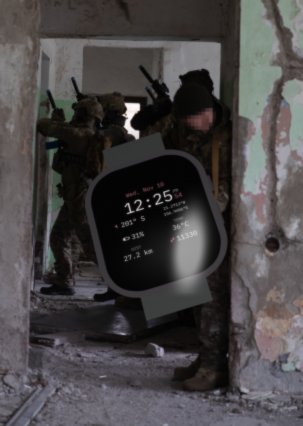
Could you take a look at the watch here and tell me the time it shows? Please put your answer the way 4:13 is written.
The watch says 12:25
